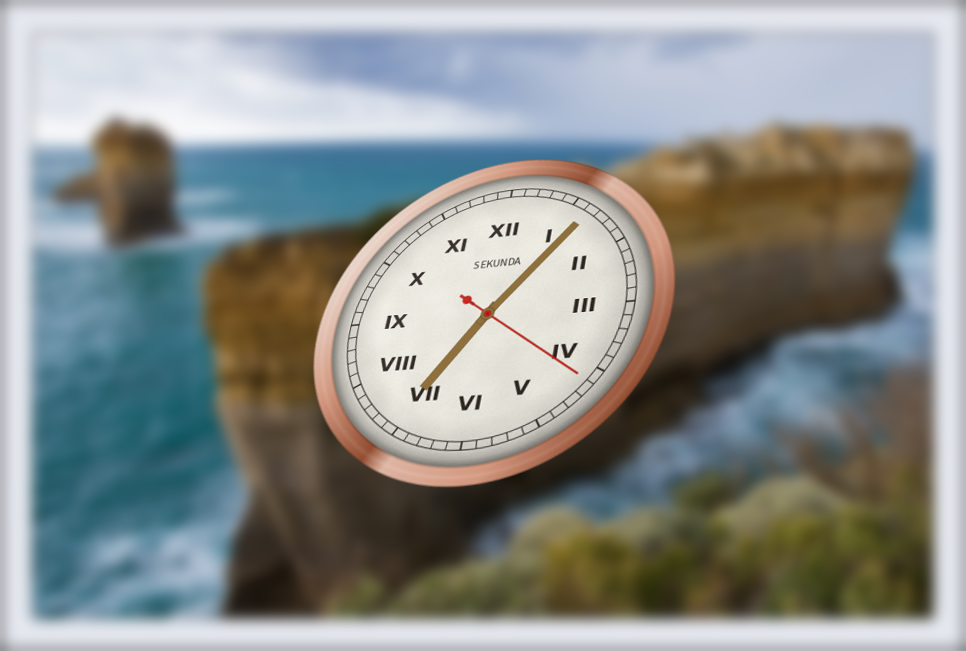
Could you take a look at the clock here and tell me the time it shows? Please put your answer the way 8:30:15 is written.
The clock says 7:06:21
